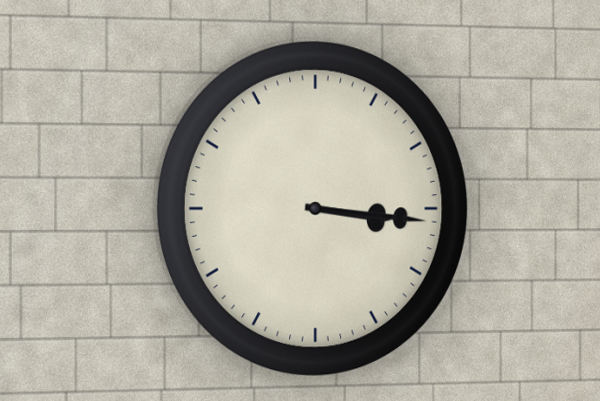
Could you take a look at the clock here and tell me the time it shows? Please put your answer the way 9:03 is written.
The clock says 3:16
